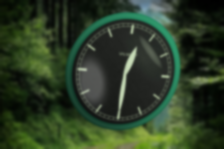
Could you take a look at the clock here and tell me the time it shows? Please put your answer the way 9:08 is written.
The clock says 12:30
